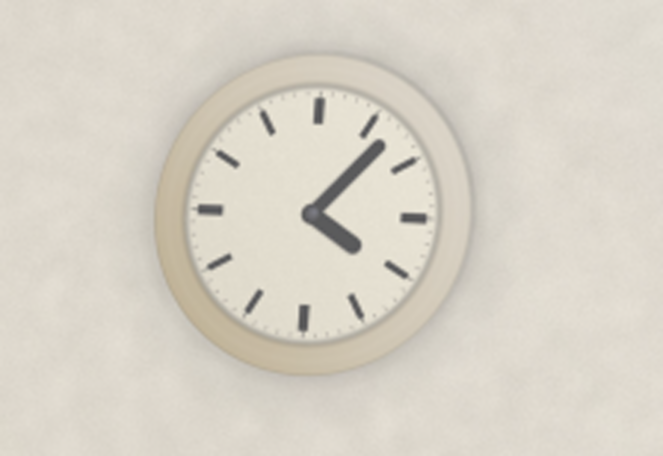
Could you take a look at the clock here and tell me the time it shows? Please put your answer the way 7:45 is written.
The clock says 4:07
